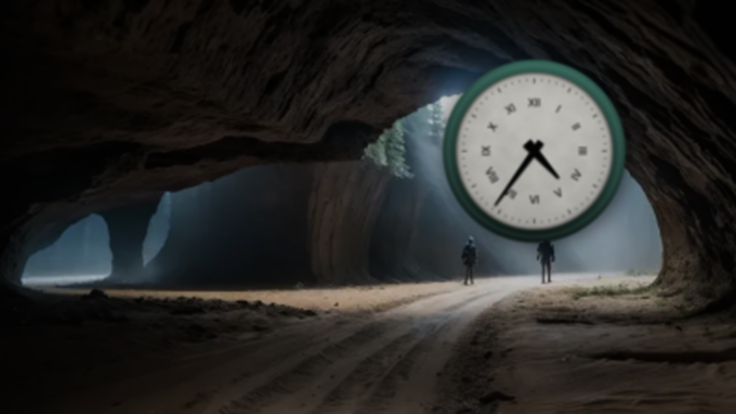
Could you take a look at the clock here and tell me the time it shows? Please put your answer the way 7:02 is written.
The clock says 4:36
